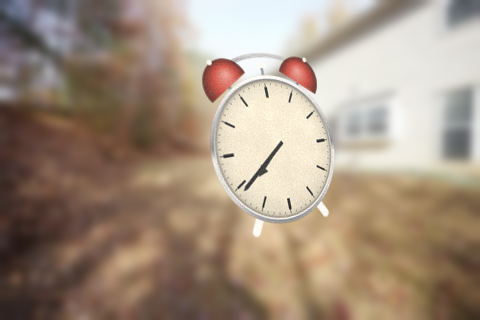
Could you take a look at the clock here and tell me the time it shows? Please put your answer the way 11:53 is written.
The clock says 7:39
